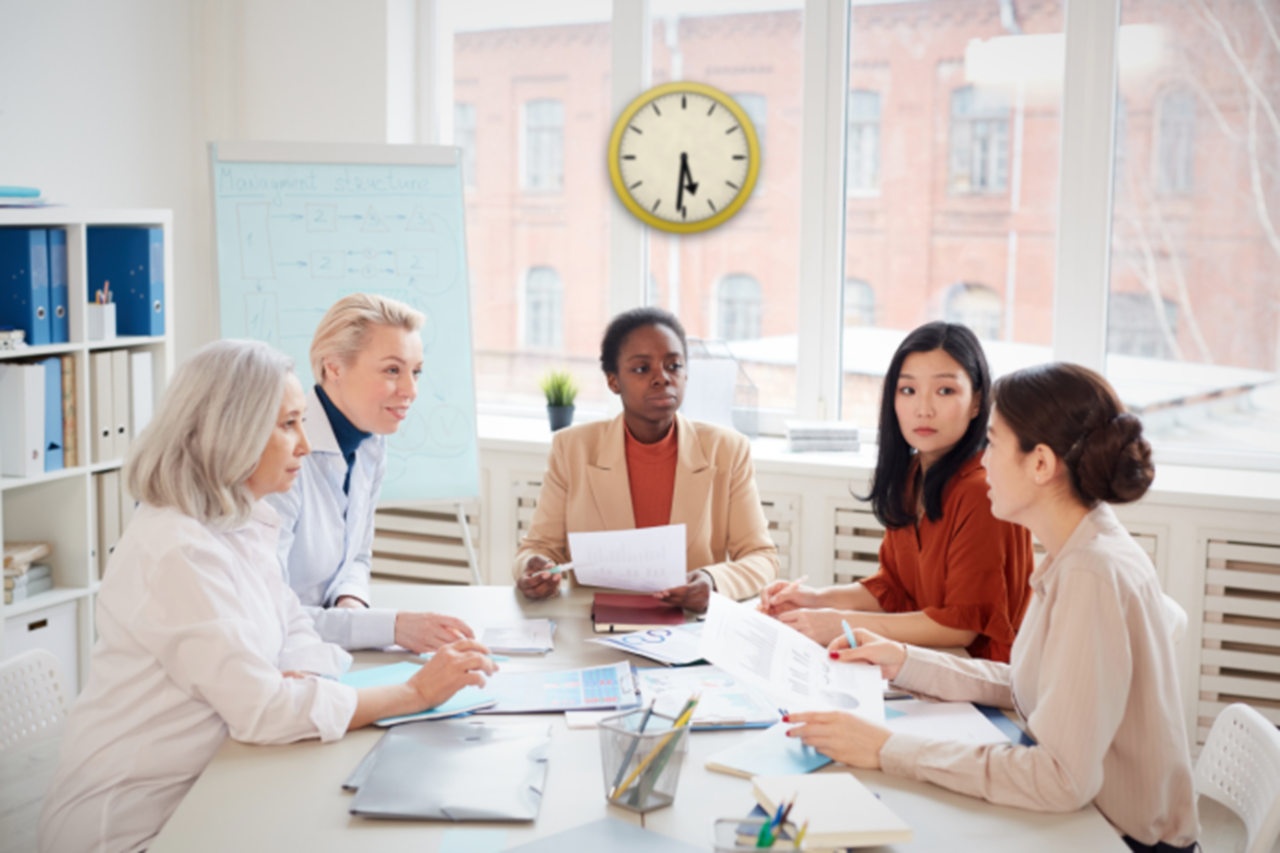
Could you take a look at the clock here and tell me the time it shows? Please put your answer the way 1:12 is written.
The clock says 5:31
